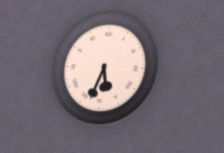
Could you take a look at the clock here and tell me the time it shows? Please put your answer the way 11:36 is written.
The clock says 5:33
